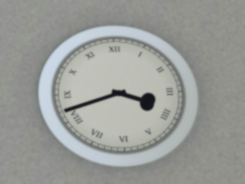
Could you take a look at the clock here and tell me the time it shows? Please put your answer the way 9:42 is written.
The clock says 3:42
